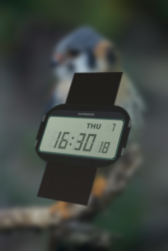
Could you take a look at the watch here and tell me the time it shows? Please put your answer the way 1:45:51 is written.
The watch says 16:30:18
